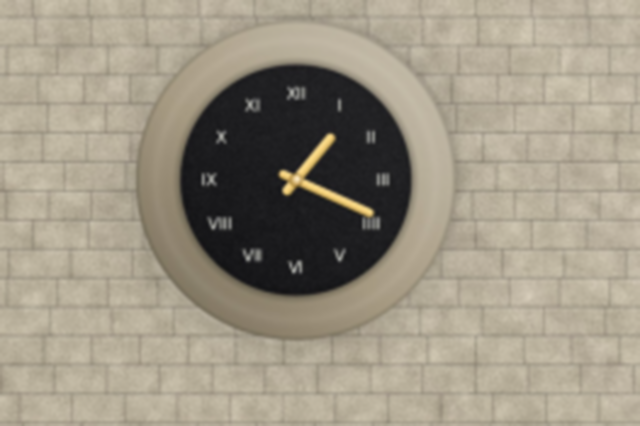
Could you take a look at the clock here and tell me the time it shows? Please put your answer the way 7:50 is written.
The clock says 1:19
